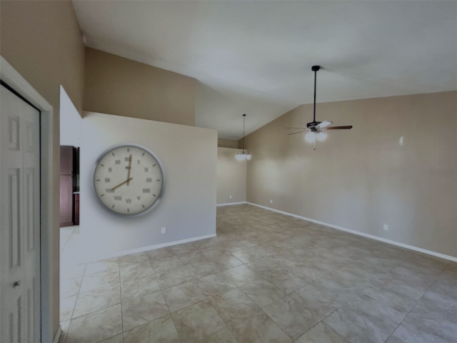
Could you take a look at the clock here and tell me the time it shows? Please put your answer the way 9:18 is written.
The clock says 8:01
